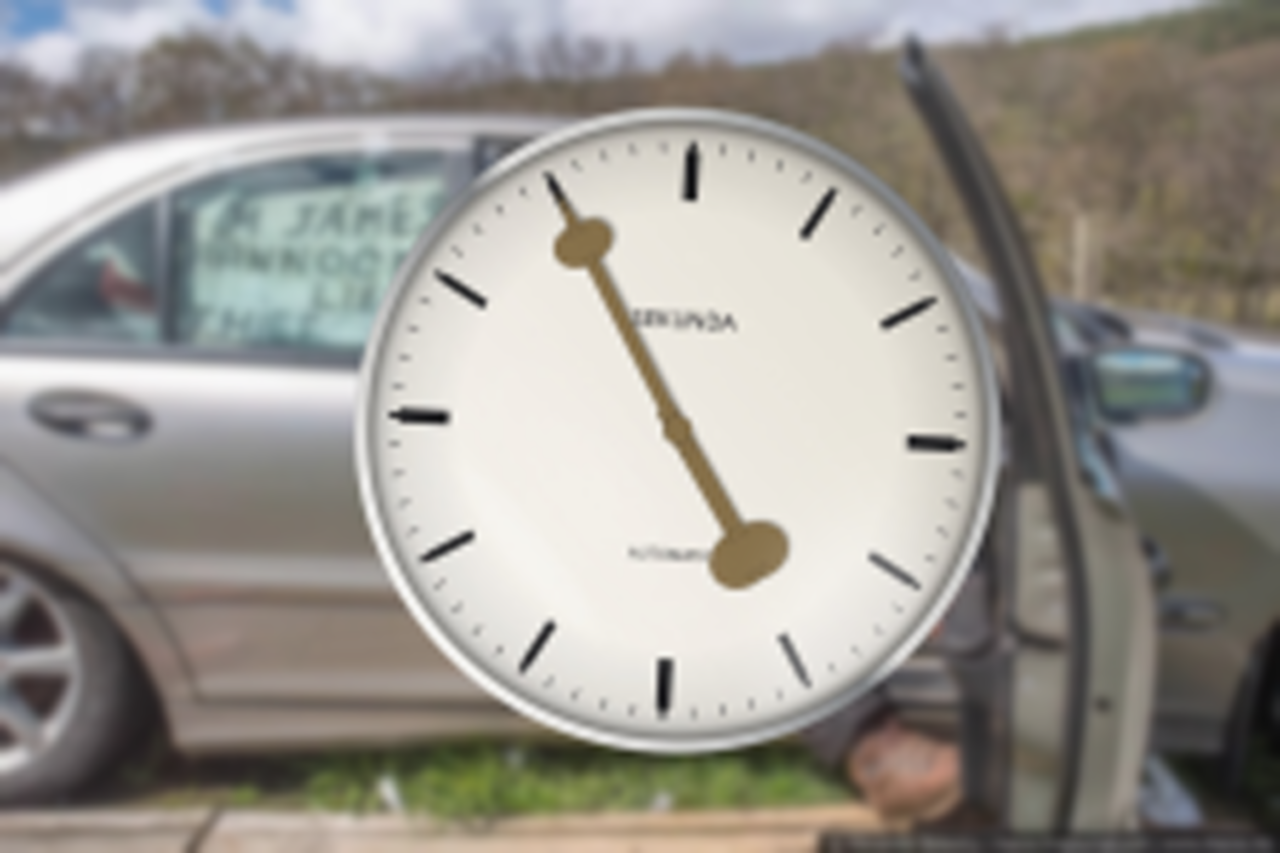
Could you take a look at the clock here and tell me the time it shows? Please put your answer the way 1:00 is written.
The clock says 4:55
